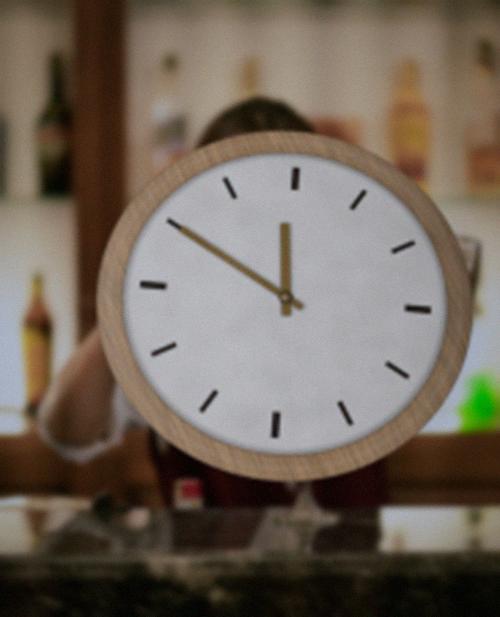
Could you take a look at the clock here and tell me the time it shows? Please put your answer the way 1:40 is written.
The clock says 11:50
